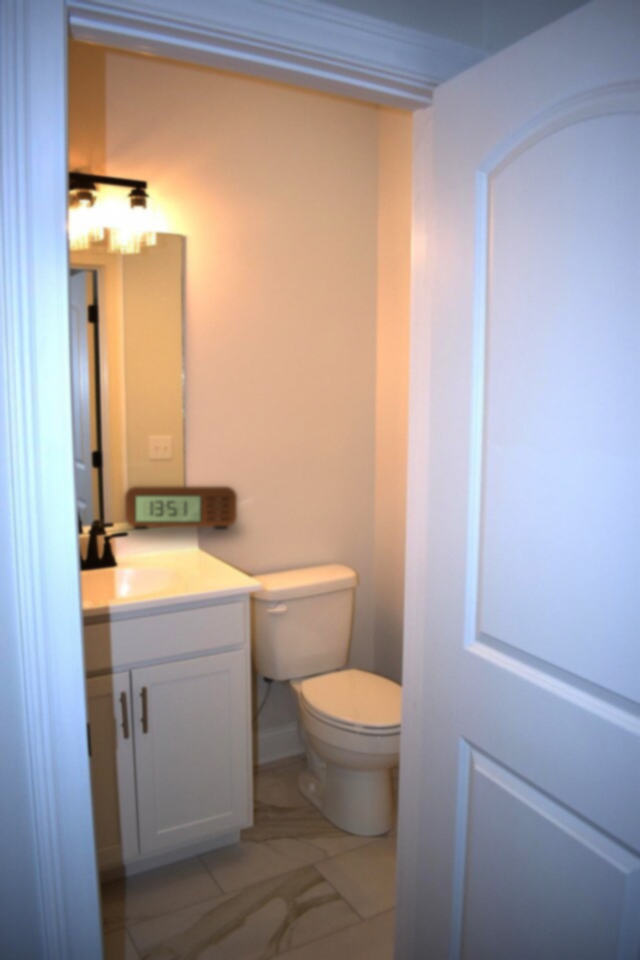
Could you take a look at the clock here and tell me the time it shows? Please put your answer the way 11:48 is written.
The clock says 13:51
